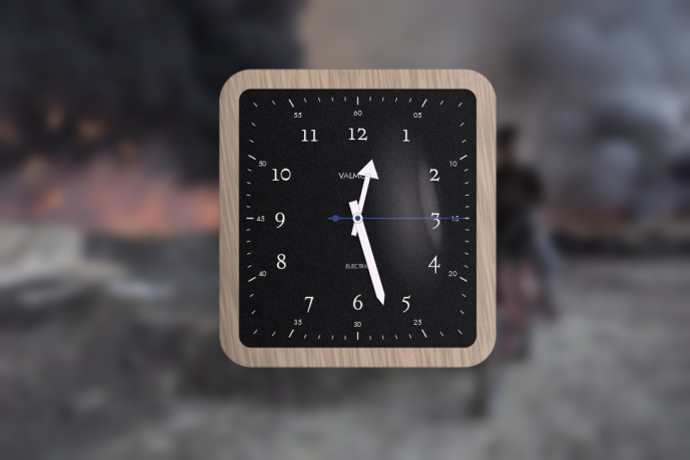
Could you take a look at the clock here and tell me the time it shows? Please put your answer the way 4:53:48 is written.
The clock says 12:27:15
